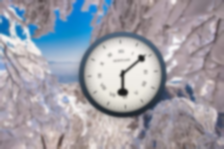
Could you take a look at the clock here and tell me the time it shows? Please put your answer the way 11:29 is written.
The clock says 6:09
